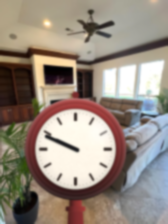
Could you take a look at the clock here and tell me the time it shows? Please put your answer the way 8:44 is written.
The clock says 9:49
